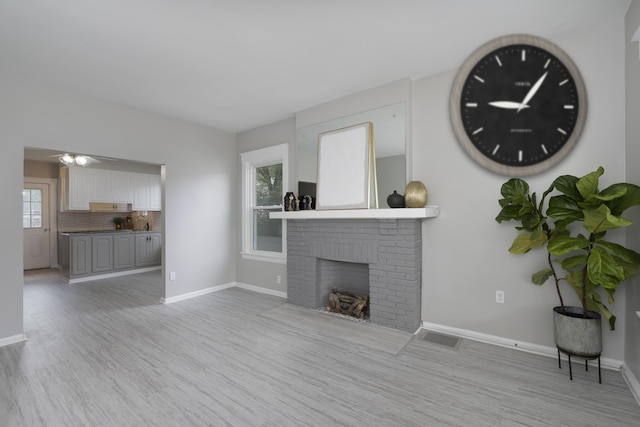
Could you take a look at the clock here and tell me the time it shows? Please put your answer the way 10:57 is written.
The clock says 9:06
